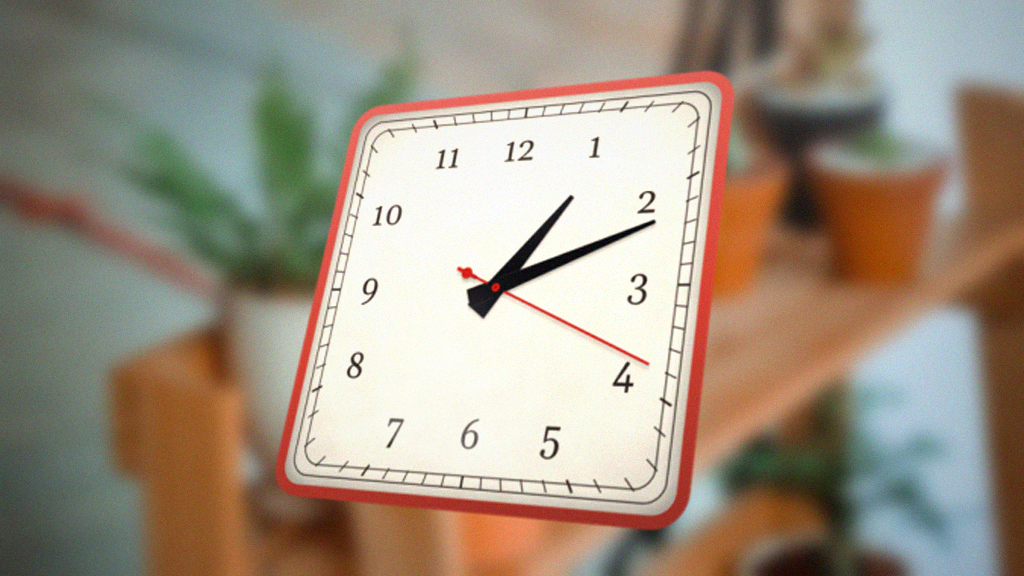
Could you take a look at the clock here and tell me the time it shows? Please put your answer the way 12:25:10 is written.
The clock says 1:11:19
